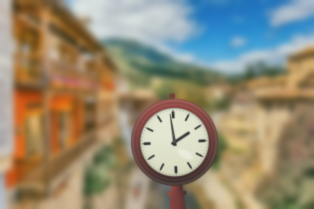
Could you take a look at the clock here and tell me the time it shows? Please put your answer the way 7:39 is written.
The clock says 1:59
